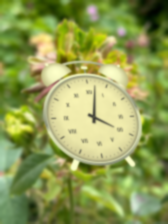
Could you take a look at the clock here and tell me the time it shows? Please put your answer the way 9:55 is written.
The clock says 4:02
